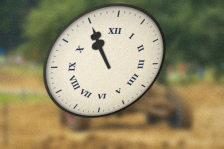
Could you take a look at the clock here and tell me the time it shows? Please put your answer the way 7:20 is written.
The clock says 10:55
